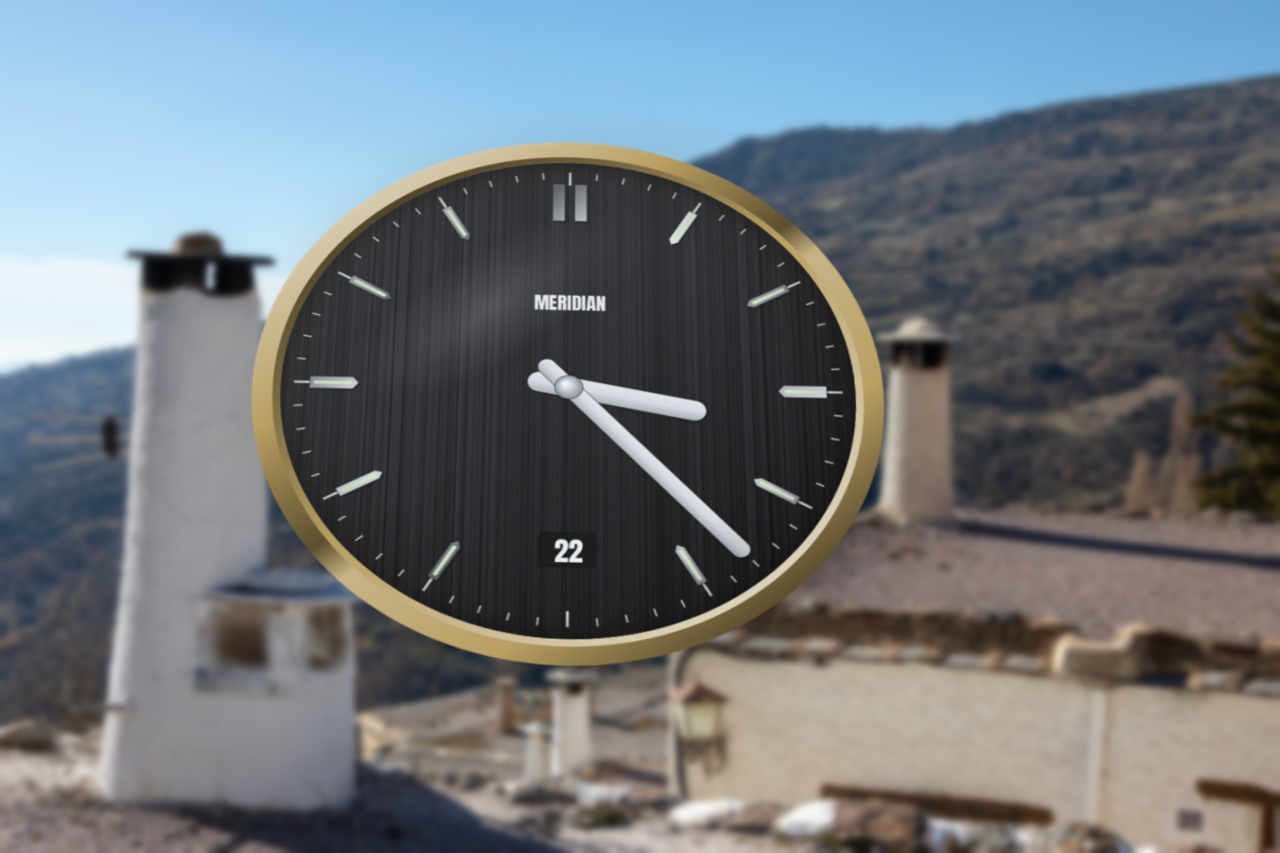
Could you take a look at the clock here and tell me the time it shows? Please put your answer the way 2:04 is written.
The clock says 3:23
